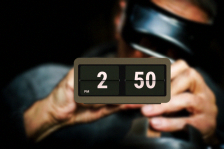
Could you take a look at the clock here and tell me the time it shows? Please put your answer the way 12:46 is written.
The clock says 2:50
